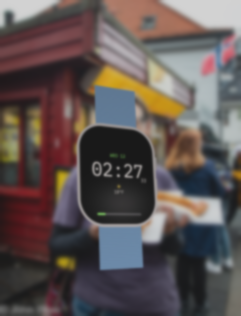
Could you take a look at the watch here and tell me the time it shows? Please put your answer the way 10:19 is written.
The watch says 2:27
